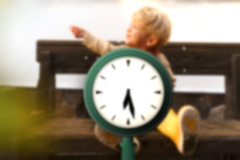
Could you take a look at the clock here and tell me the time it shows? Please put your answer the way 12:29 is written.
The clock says 6:28
